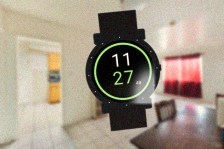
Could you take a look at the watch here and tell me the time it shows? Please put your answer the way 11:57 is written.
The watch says 11:27
